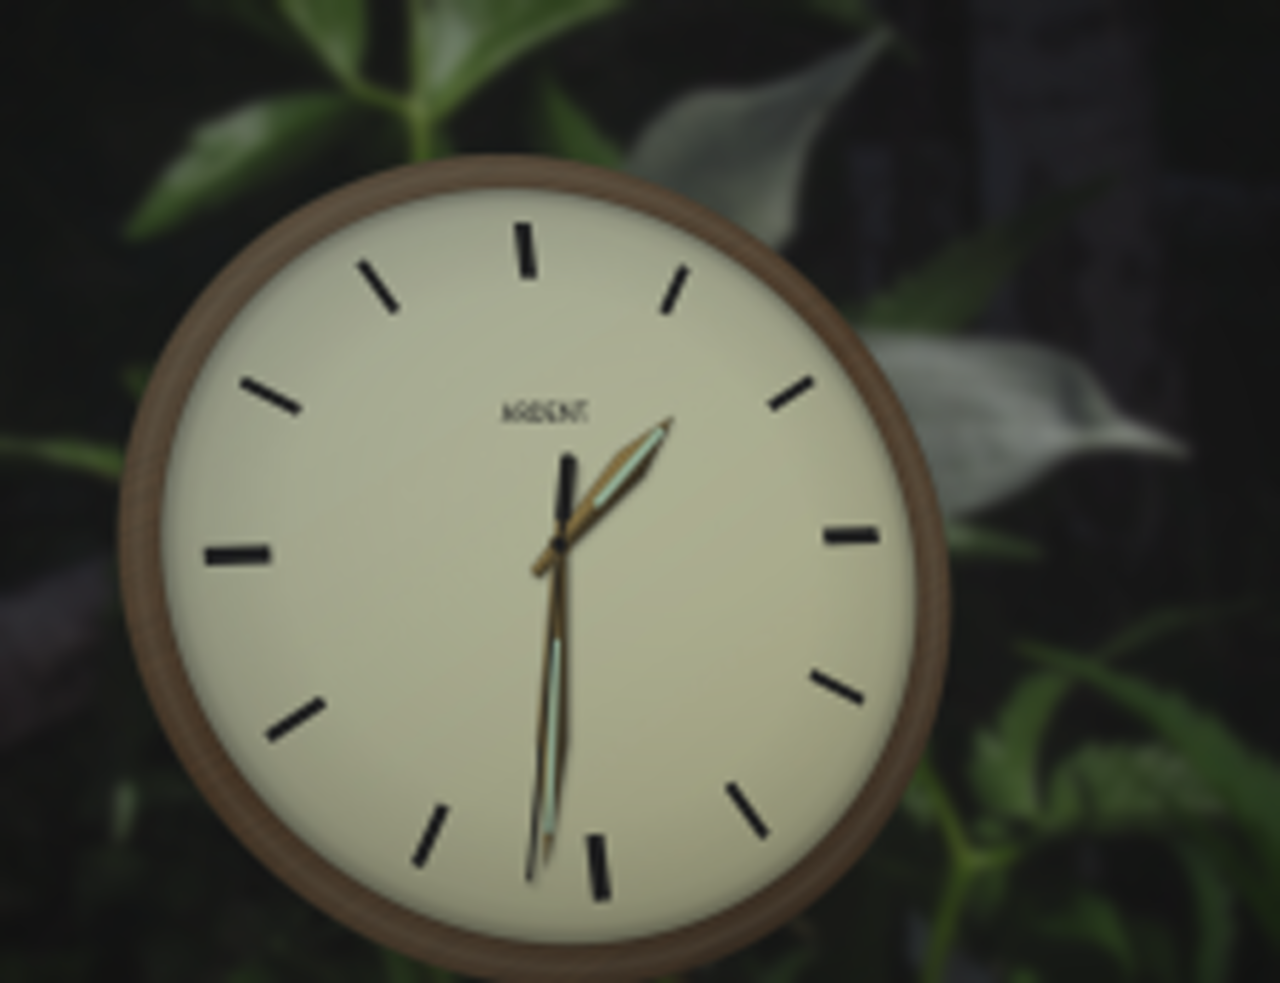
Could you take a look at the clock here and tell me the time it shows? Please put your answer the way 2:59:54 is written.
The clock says 1:31:32
